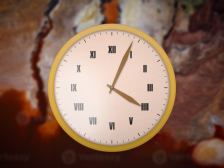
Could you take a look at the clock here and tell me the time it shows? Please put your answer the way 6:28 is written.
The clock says 4:04
